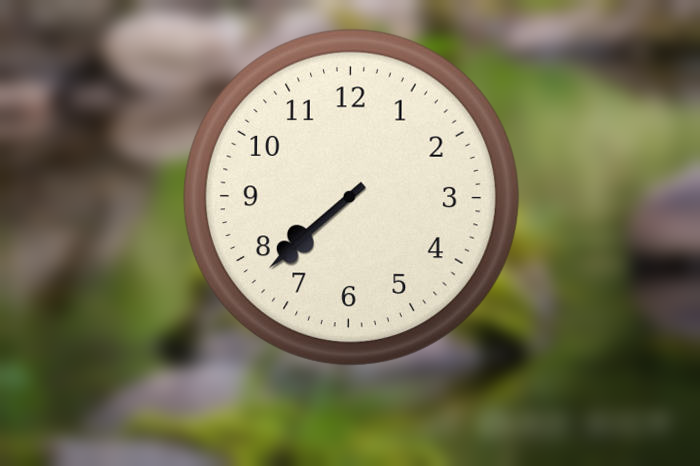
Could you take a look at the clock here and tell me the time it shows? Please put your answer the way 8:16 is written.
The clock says 7:38
